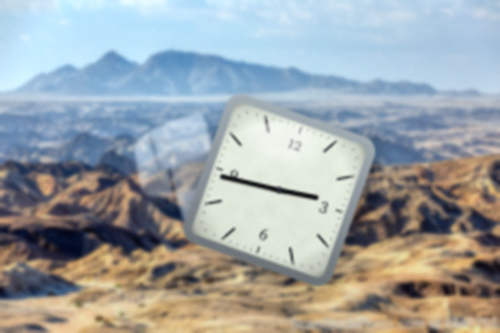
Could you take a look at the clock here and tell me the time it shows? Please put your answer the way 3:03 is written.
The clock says 2:44
